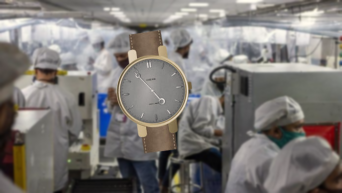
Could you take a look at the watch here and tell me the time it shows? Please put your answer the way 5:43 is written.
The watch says 4:54
